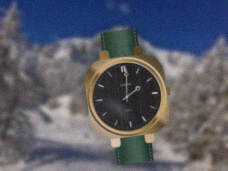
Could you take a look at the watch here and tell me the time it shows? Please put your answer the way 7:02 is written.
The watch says 2:01
